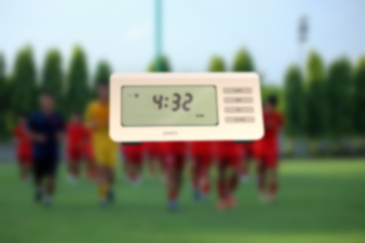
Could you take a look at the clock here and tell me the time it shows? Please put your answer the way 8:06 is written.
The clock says 4:32
